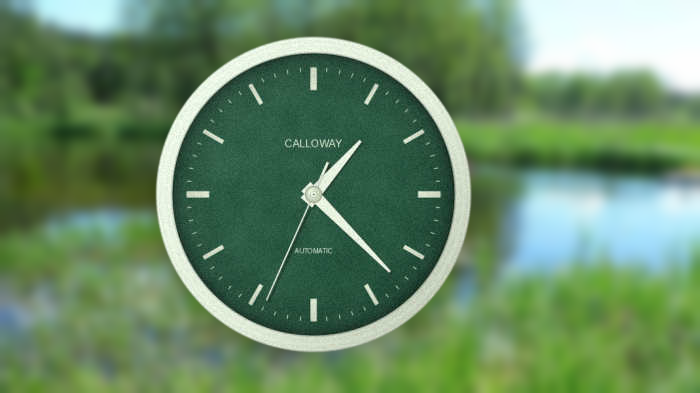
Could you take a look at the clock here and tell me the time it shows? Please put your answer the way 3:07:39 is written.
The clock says 1:22:34
